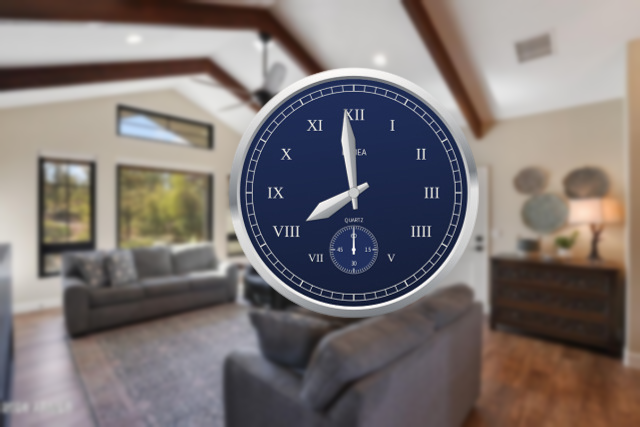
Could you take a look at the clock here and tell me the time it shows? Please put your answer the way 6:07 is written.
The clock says 7:59
